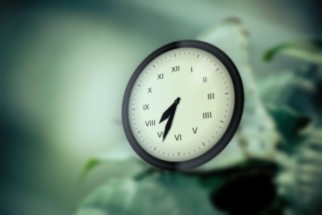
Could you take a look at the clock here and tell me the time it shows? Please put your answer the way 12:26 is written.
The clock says 7:34
